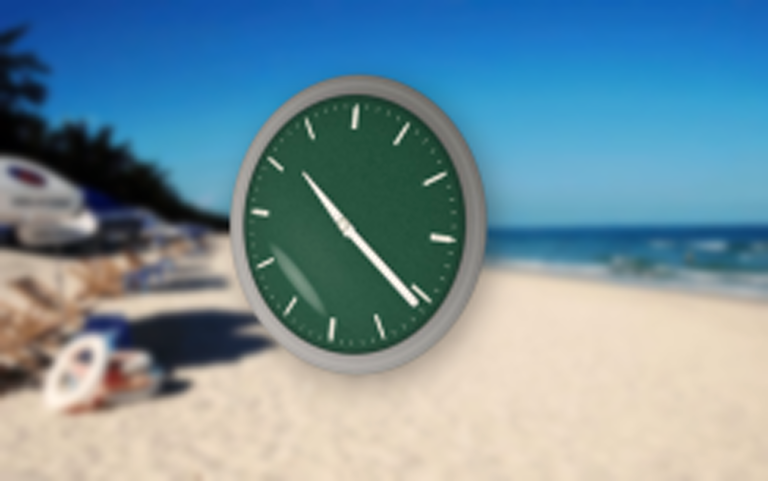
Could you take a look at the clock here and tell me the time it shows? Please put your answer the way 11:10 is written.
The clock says 10:21
